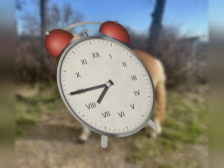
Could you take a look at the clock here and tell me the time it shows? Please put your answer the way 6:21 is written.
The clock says 7:45
